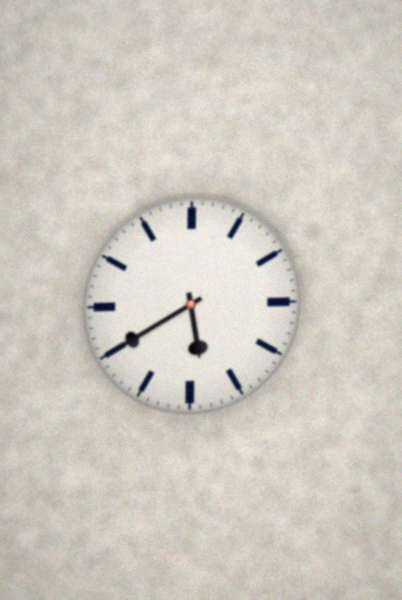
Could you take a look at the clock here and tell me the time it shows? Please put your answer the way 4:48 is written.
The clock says 5:40
